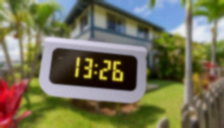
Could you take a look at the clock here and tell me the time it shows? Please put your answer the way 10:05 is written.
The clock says 13:26
